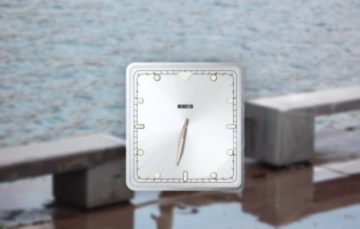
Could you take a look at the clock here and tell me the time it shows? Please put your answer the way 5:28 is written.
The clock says 6:32
